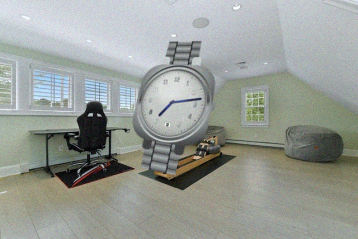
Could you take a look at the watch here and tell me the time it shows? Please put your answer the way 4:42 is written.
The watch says 7:13
